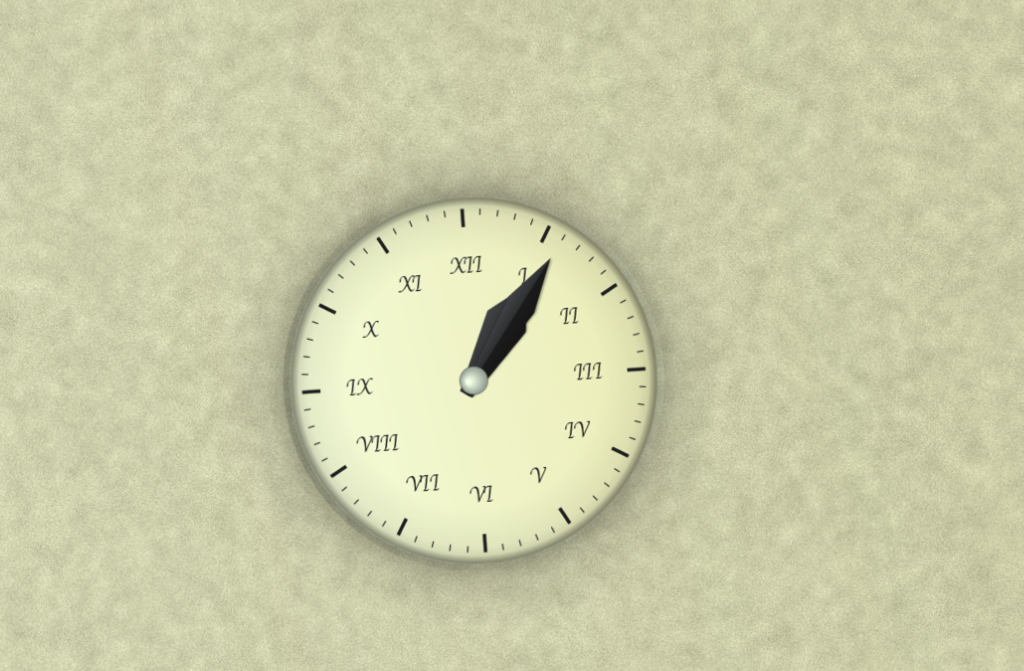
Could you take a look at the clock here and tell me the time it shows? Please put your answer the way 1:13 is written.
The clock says 1:06
